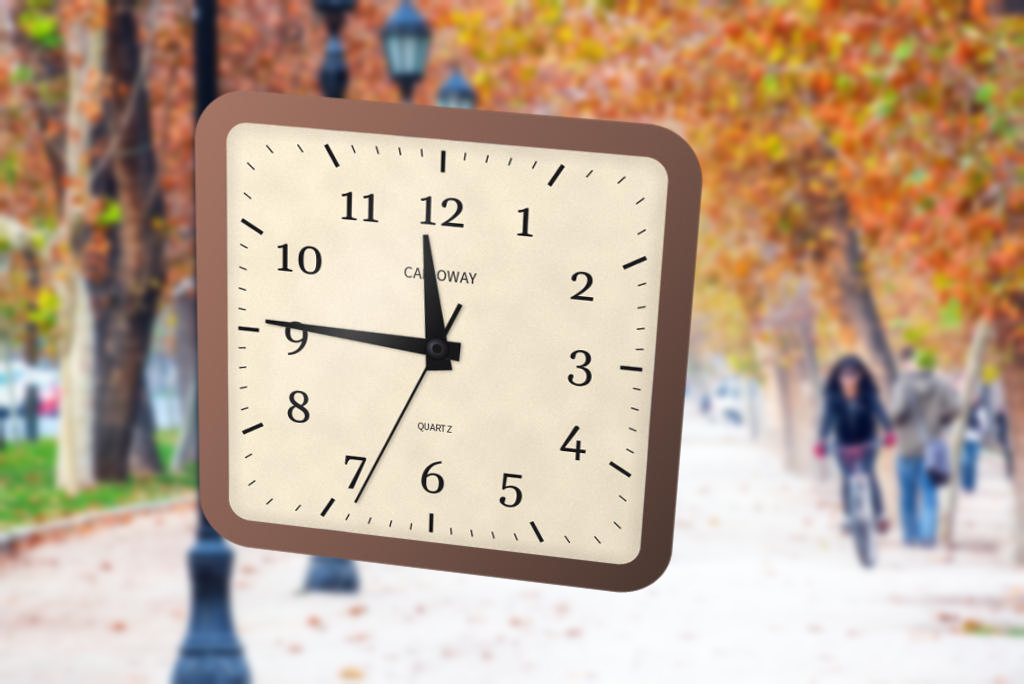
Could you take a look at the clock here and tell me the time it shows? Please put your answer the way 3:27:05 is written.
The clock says 11:45:34
